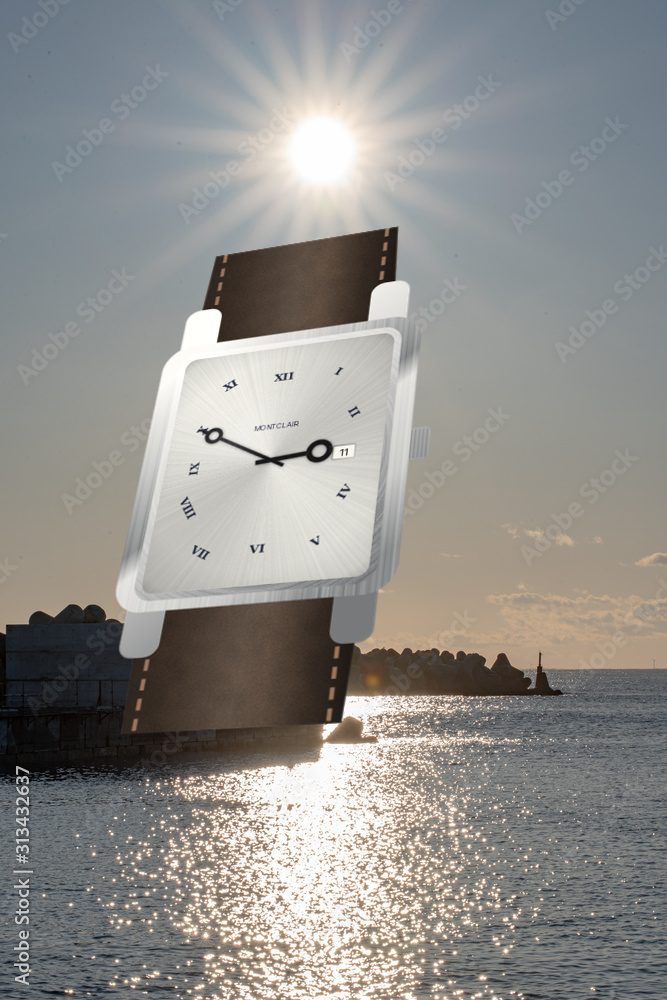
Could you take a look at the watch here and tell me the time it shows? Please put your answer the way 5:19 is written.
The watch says 2:50
